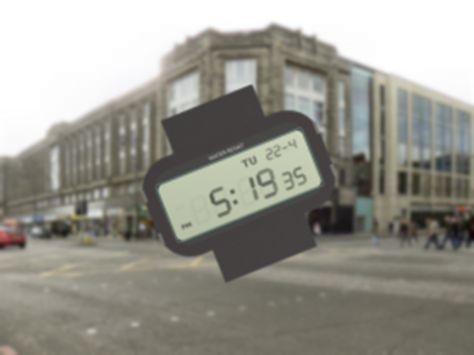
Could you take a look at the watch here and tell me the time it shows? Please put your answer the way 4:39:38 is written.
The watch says 5:19:35
